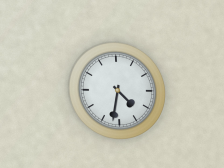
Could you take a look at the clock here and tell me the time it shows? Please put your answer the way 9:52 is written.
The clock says 4:32
